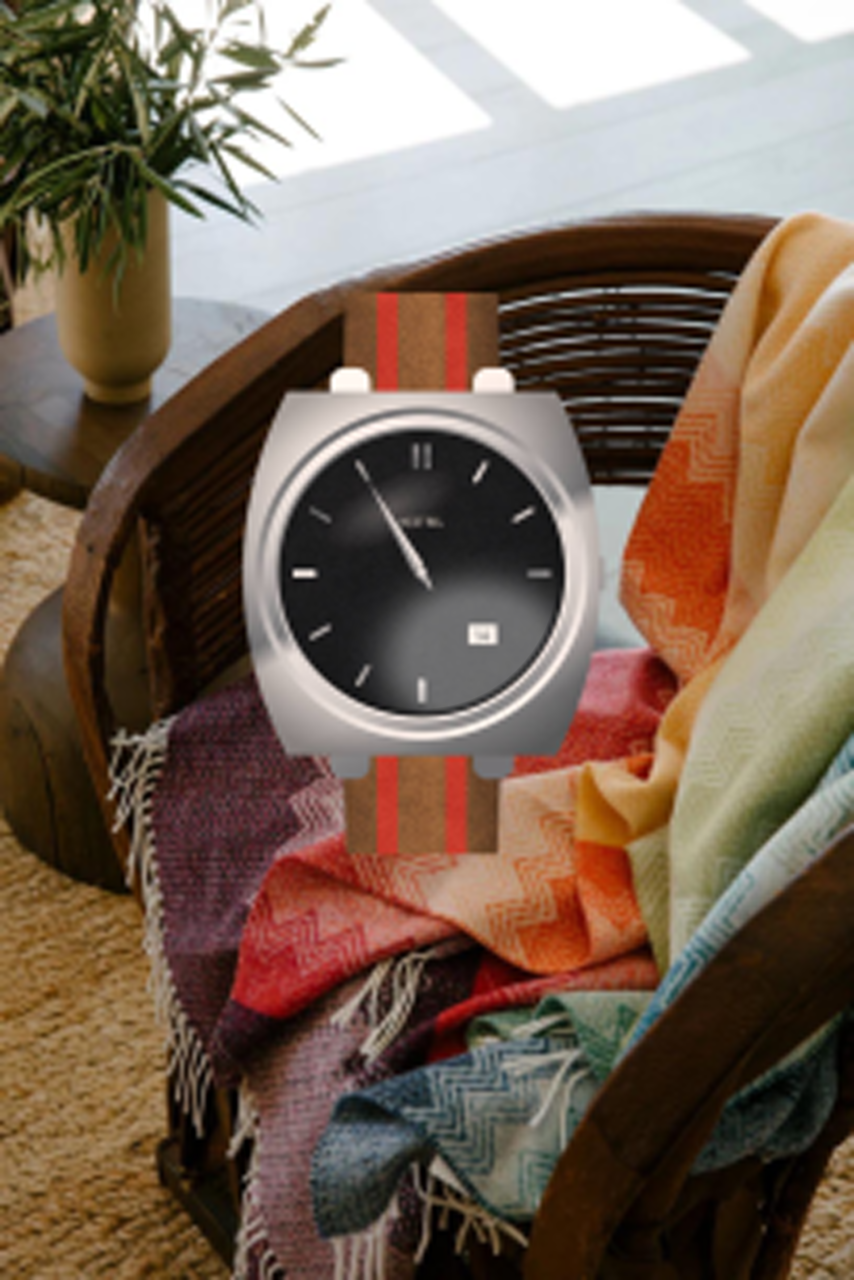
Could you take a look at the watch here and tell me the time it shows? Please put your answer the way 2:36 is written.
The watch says 10:55
